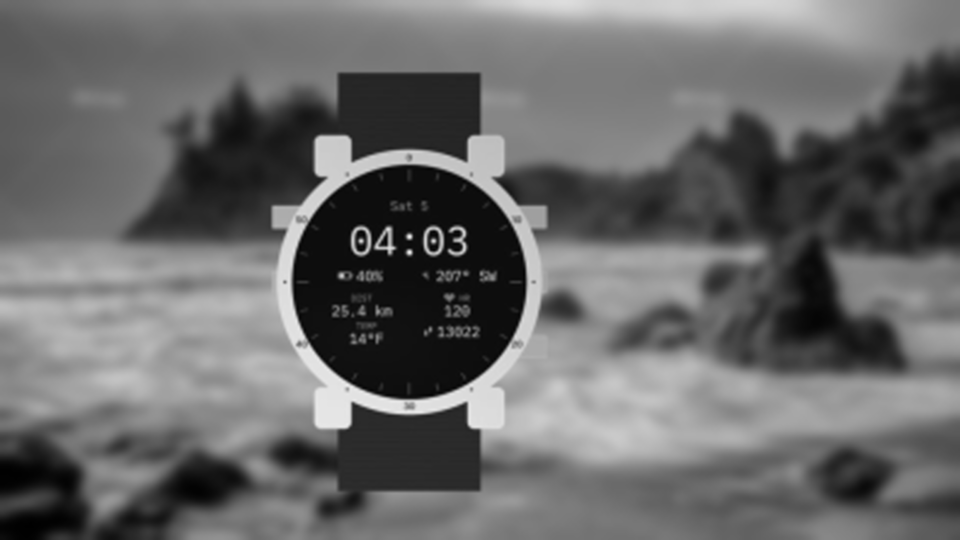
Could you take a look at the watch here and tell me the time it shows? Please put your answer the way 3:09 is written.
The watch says 4:03
